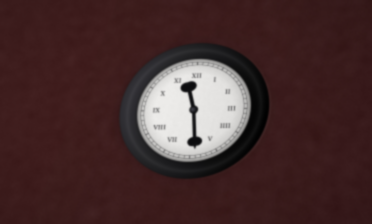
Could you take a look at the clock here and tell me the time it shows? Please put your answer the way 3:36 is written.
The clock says 11:29
